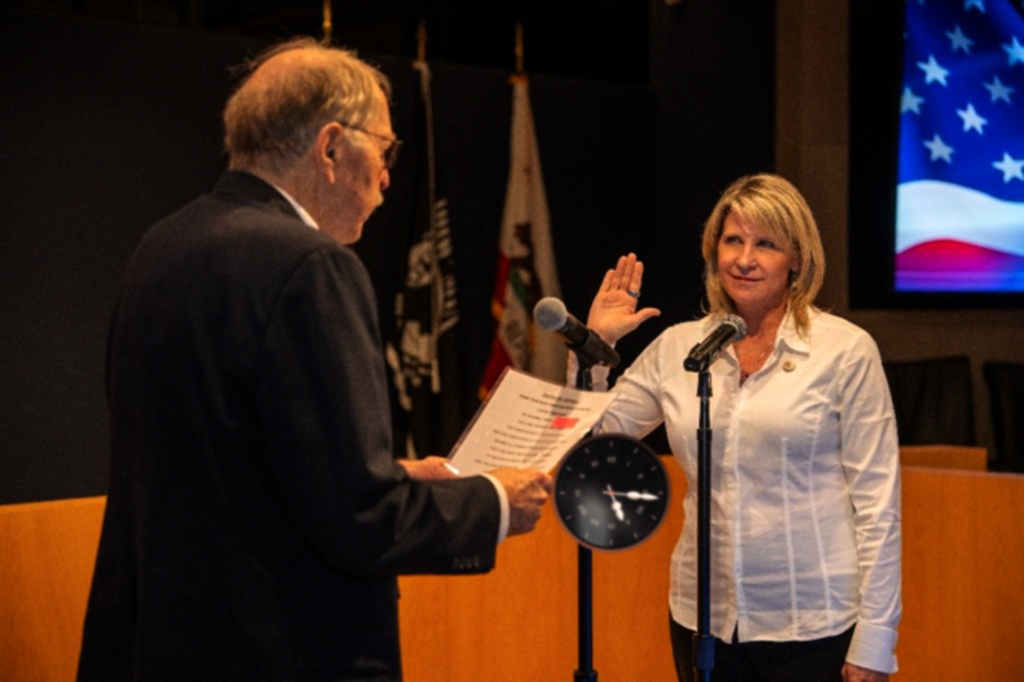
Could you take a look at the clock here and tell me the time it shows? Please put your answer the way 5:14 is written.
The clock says 5:16
